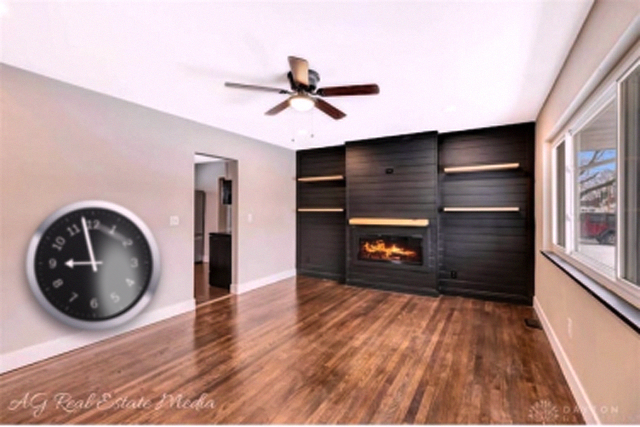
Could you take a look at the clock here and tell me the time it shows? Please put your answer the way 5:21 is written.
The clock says 8:58
